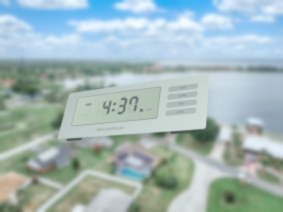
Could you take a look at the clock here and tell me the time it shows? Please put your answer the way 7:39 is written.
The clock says 4:37
